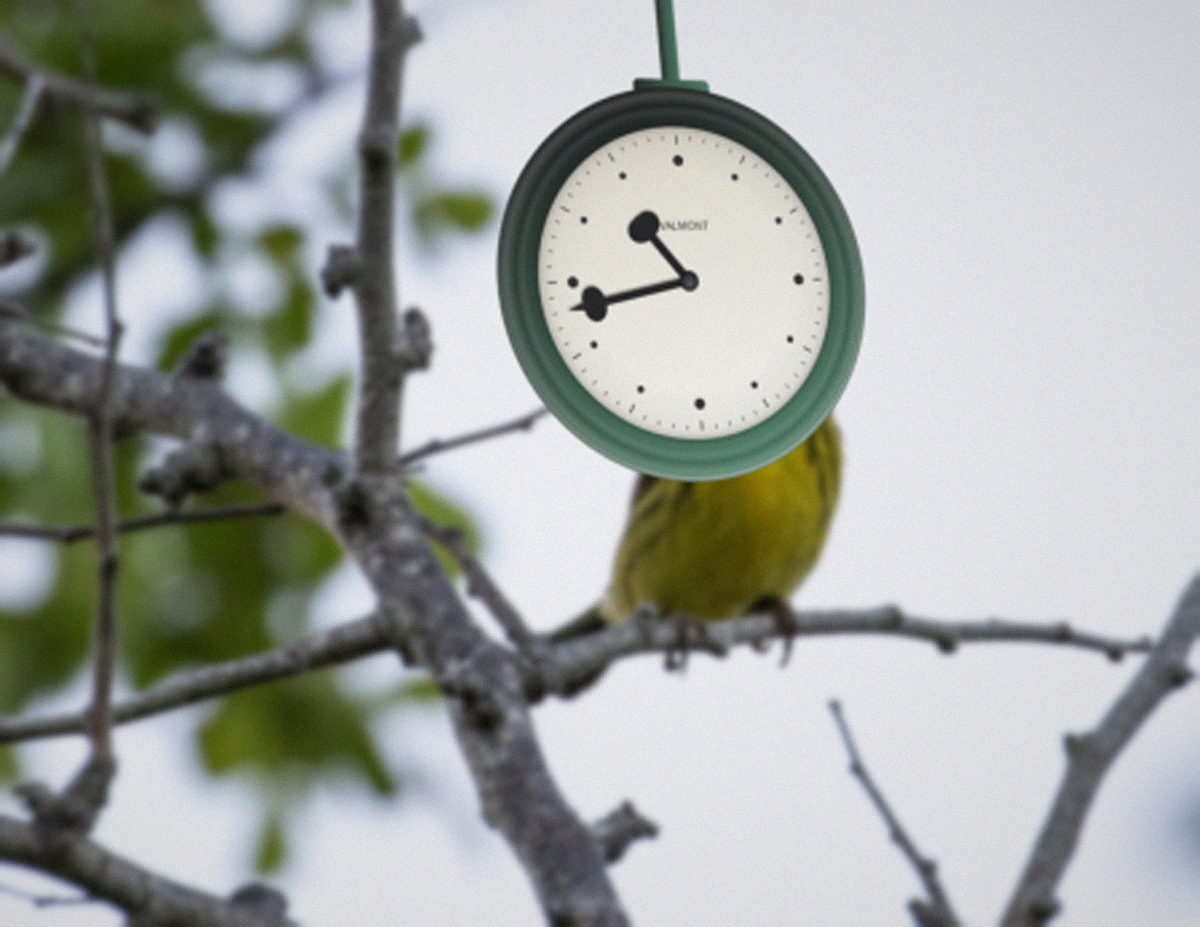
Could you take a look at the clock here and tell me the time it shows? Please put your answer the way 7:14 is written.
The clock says 10:43
